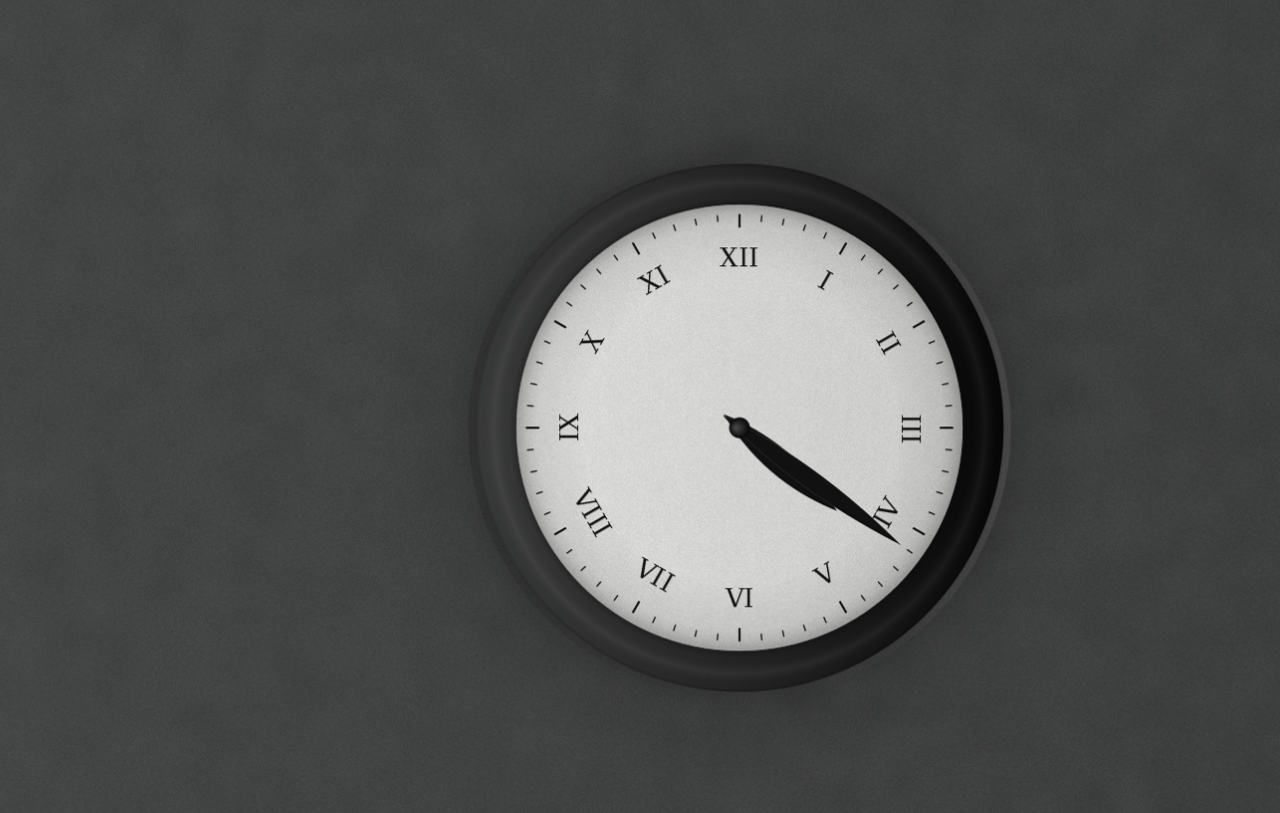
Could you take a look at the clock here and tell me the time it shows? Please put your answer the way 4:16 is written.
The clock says 4:21
